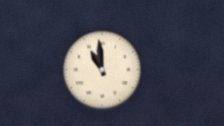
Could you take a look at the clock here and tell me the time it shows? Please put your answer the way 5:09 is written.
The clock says 10:59
